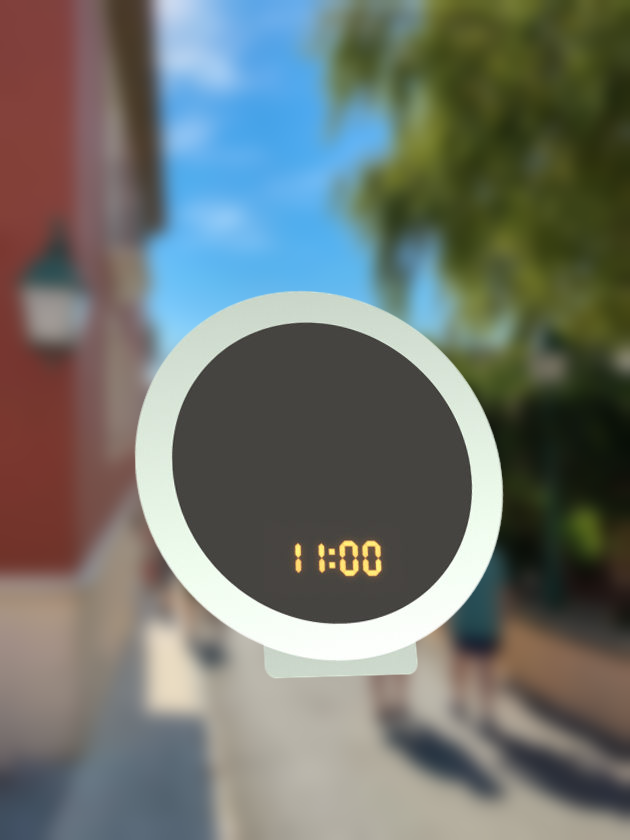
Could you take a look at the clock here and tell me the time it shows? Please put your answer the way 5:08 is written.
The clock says 11:00
